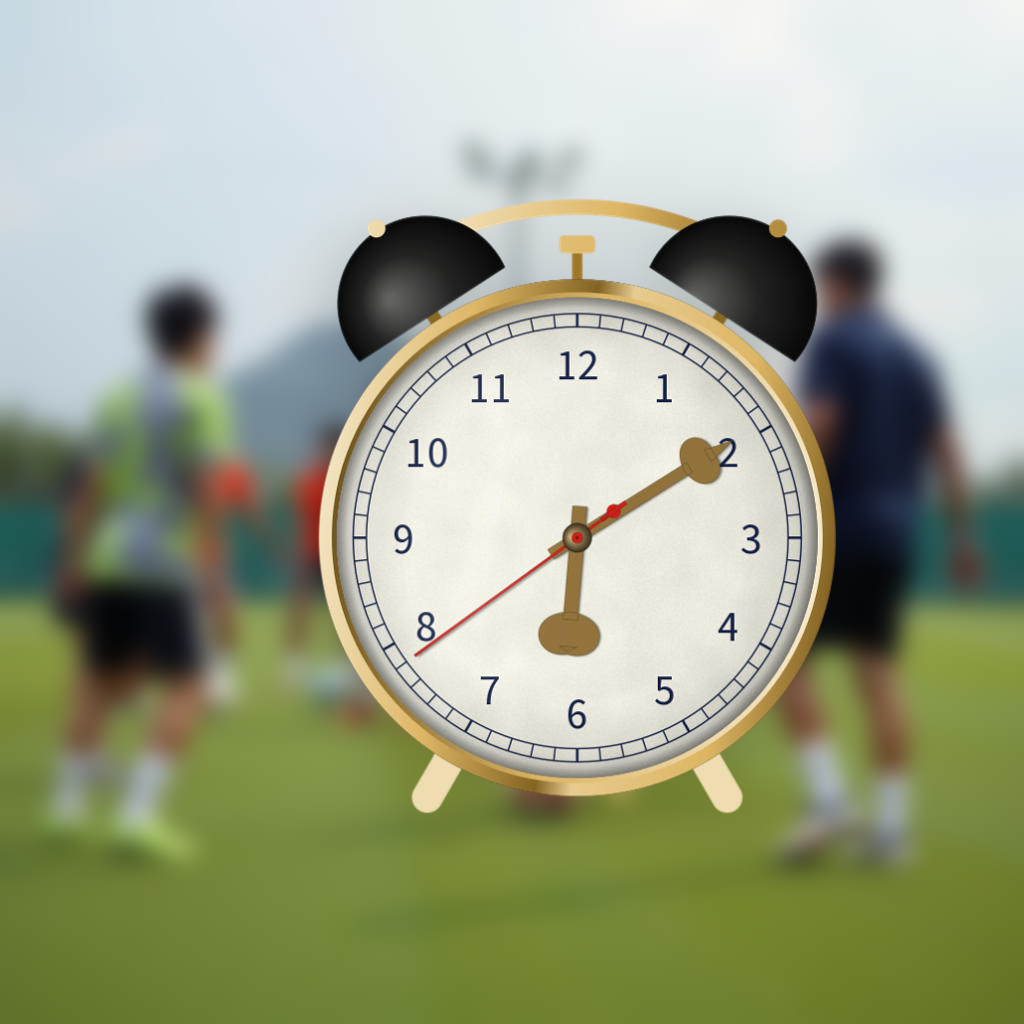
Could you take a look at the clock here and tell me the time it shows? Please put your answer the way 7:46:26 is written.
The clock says 6:09:39
